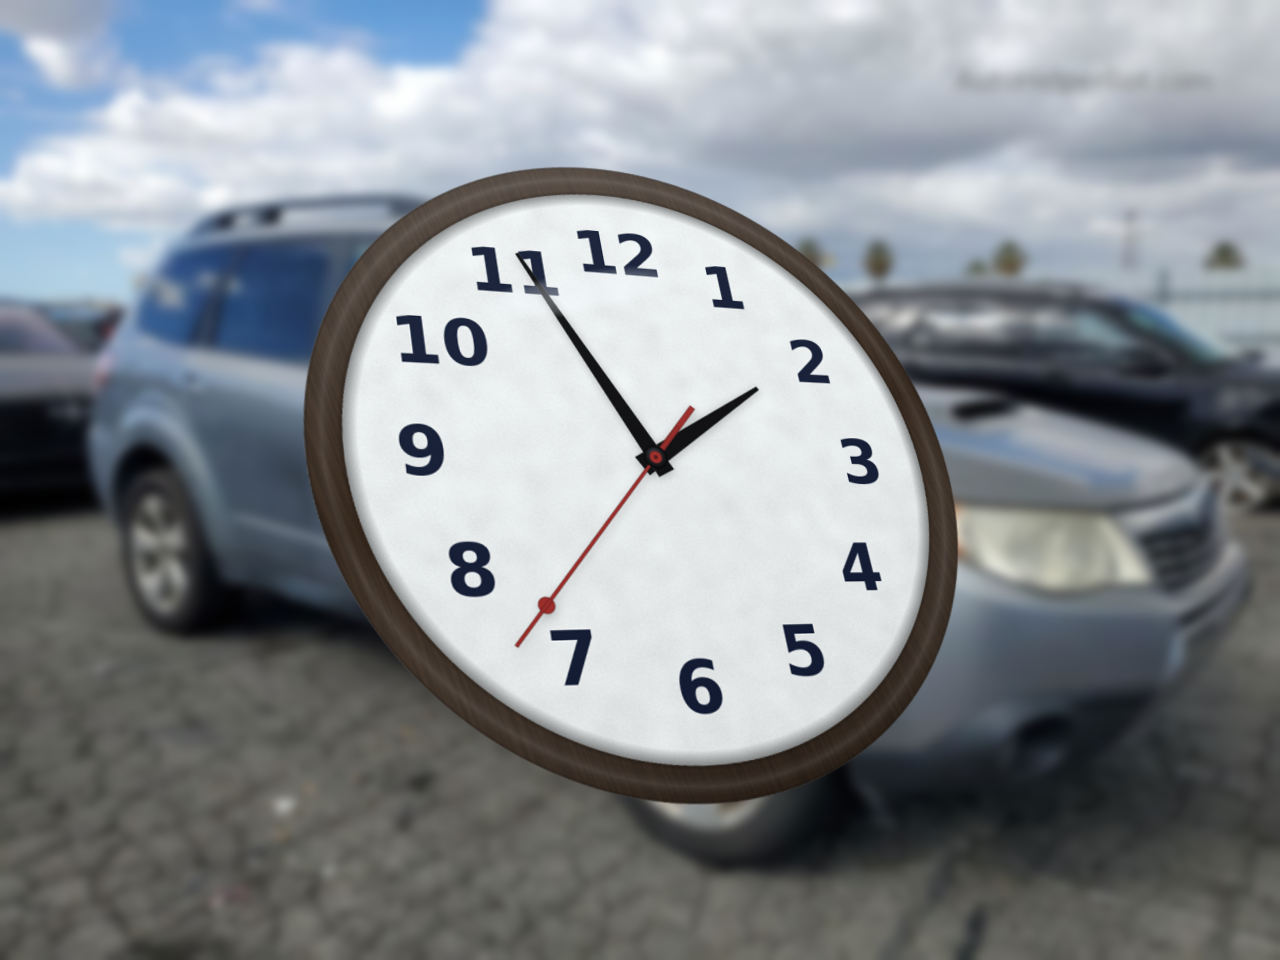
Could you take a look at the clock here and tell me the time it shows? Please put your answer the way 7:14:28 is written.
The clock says 1:55:37
